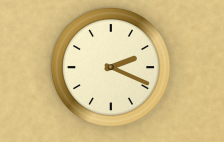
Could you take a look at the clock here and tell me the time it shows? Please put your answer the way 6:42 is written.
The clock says 2:19
